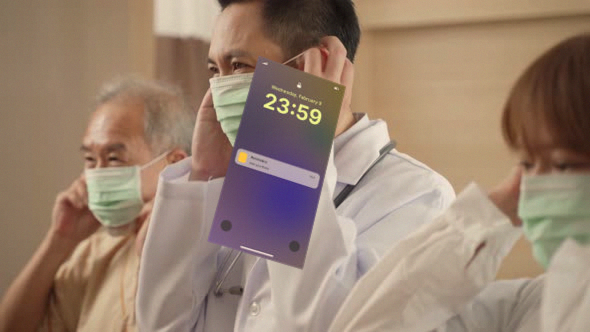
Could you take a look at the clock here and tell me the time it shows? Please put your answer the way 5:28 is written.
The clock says 23:59
